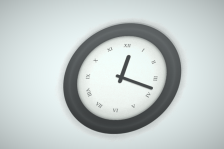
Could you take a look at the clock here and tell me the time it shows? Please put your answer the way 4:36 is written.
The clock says 12:18
